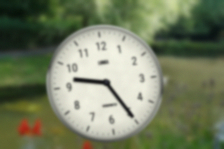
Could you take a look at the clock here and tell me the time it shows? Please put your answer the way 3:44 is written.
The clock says 9:25
